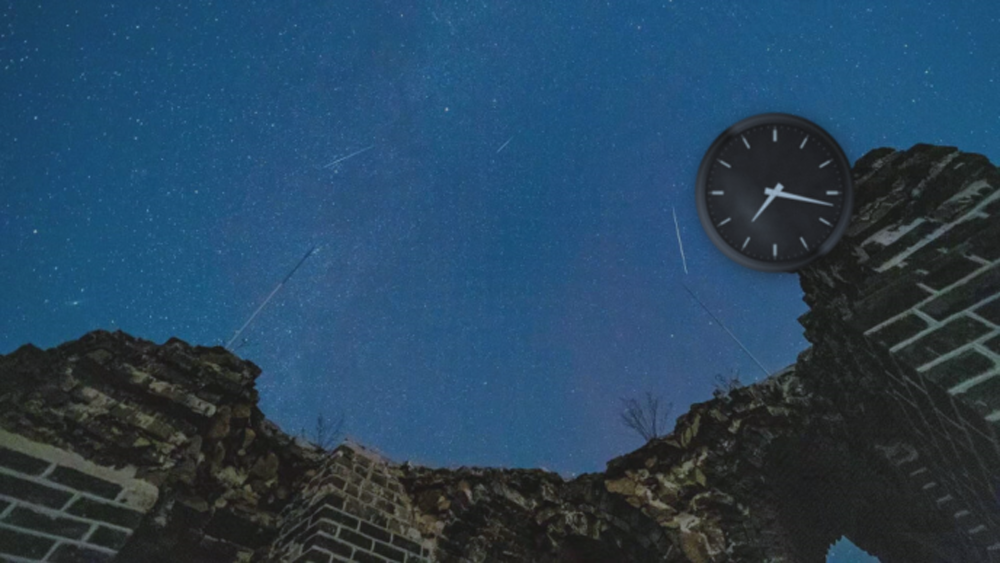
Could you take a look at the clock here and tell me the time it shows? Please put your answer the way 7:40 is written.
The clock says 7:17
